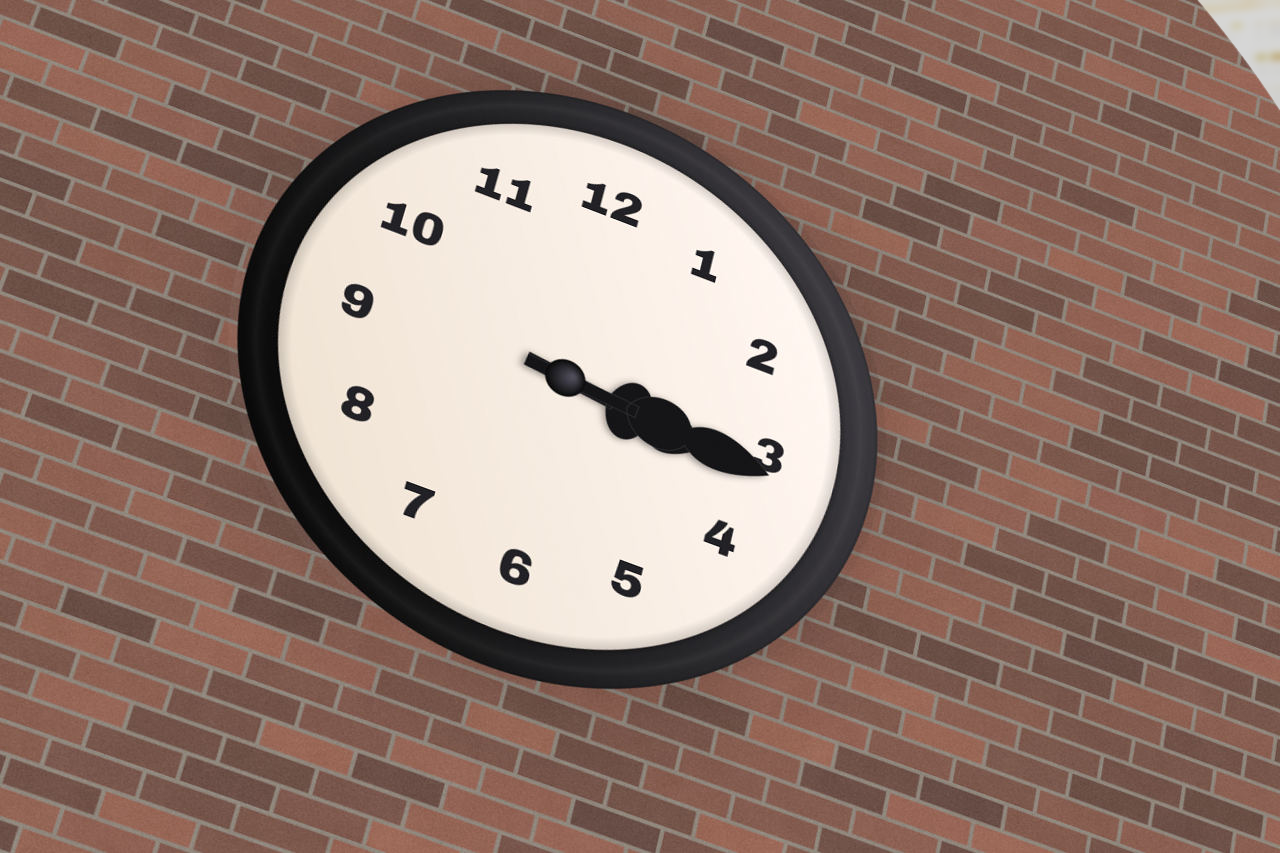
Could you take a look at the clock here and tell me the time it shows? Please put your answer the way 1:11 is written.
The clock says 3:16
